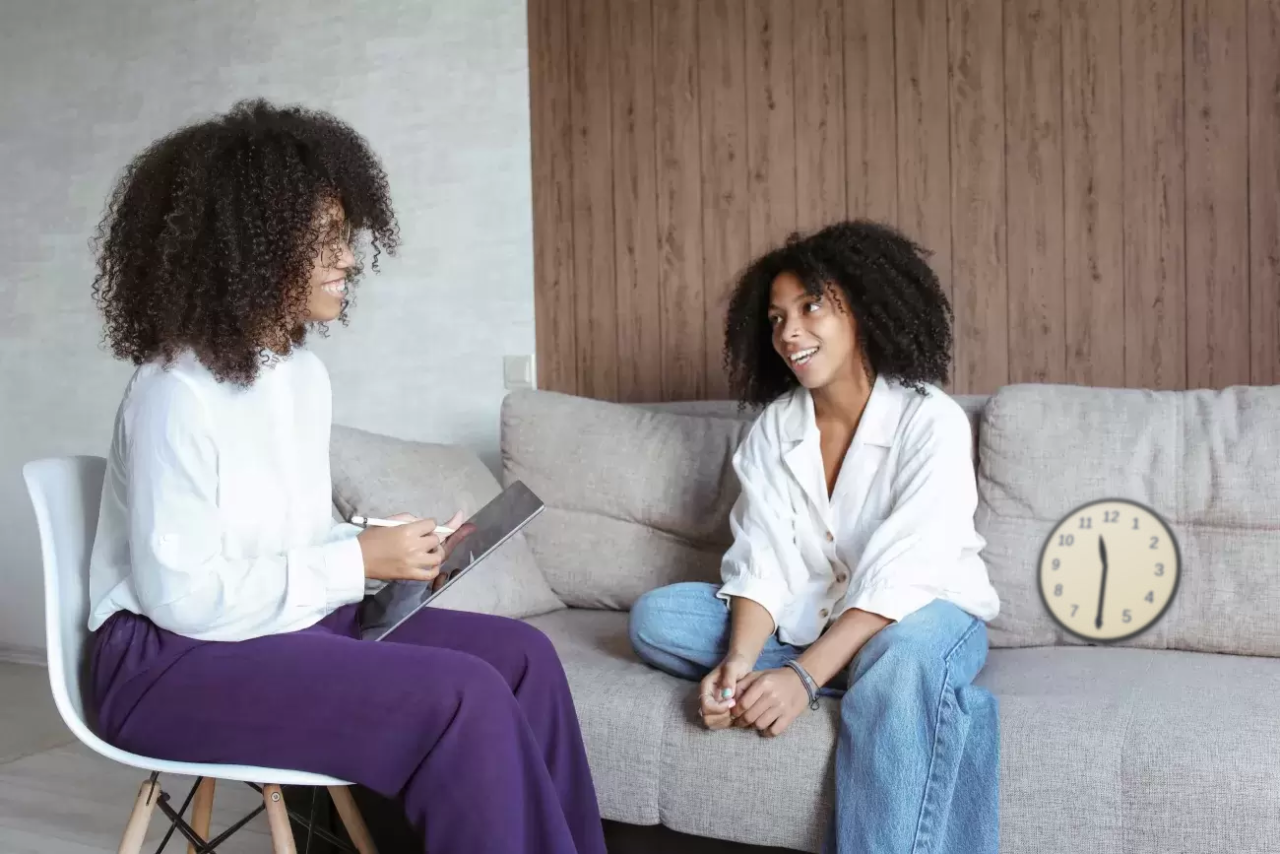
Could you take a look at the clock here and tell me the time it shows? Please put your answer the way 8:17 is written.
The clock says 11:30
